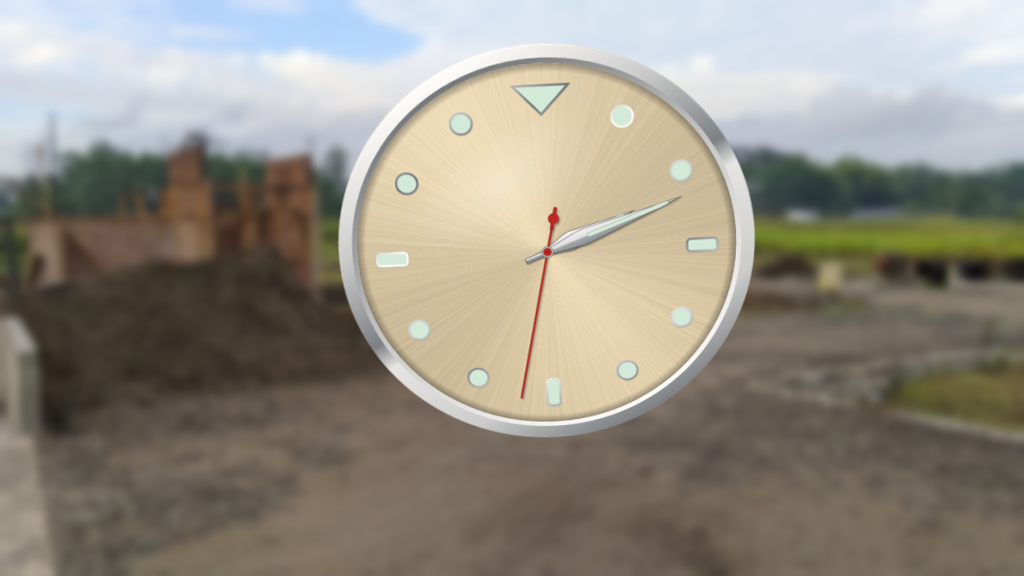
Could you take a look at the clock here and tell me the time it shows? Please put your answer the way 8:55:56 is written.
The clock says 2:11:32
